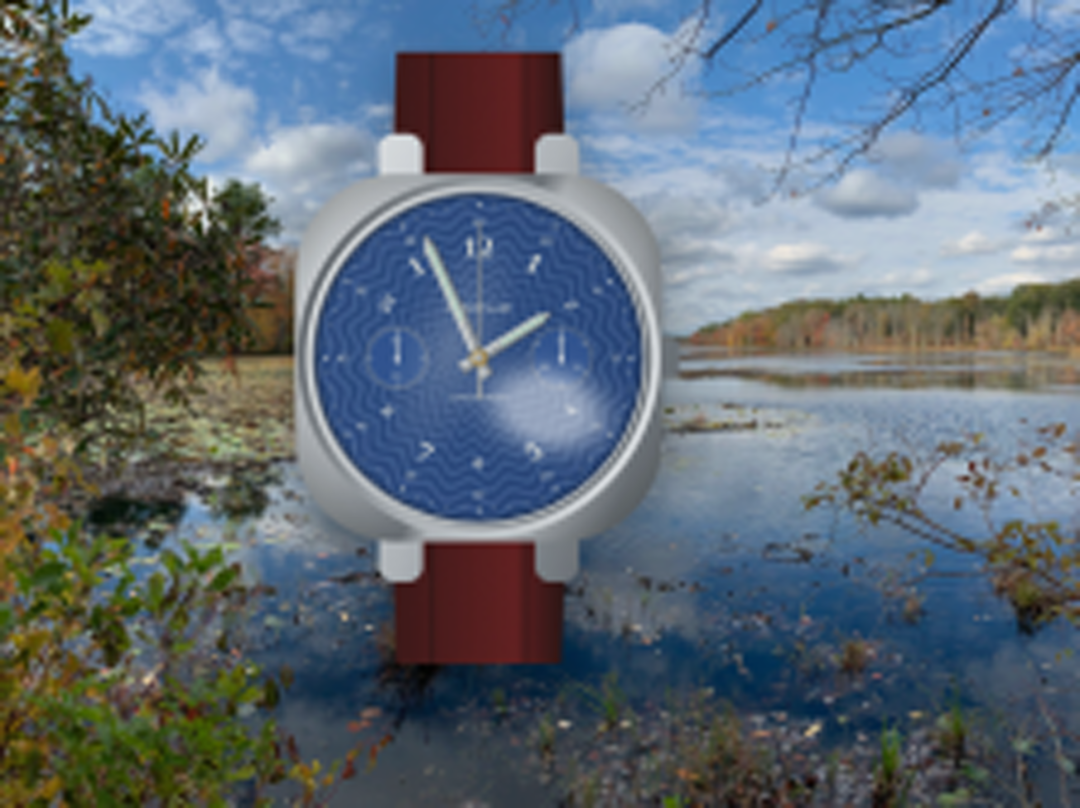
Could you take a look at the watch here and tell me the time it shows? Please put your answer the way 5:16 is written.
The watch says 1:56
